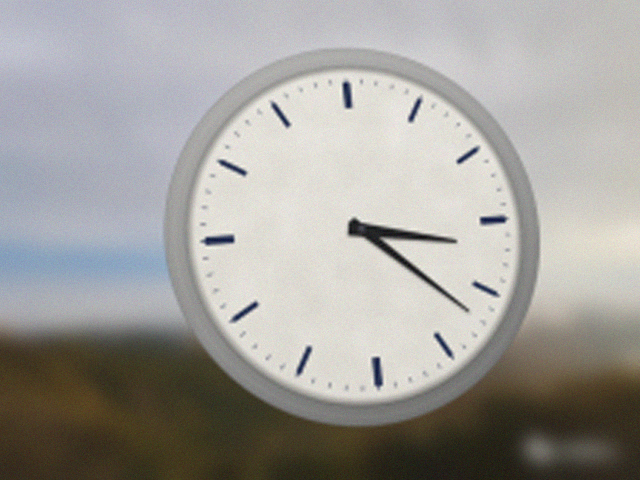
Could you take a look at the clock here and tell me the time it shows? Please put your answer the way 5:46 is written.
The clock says 3:22
